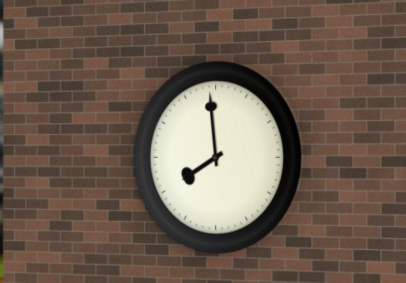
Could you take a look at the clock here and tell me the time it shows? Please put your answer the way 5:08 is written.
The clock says 7:59
